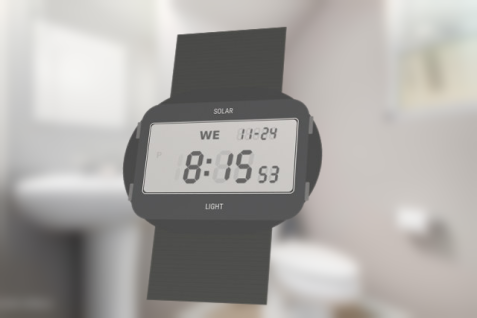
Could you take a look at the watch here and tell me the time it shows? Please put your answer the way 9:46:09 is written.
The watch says 8:15:53
